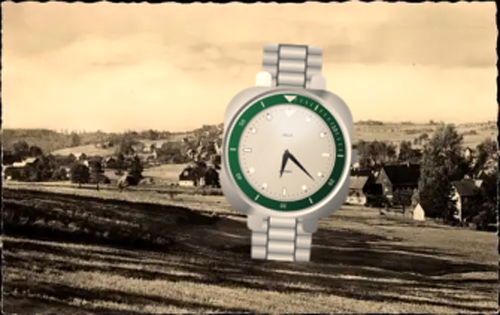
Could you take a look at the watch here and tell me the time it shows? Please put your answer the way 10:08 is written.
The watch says 6:22
